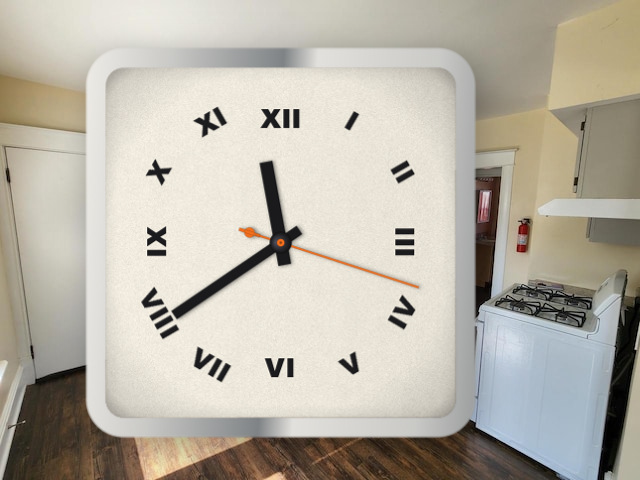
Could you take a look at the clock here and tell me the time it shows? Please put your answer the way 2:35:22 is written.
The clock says 11:39:18
